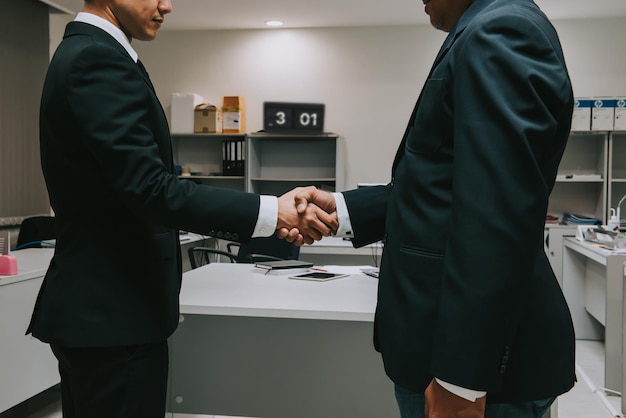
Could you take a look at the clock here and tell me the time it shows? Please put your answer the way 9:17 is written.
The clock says 3:01
